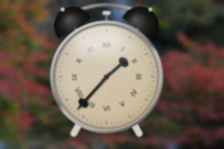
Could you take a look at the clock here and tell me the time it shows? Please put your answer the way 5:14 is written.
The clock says 1:37
